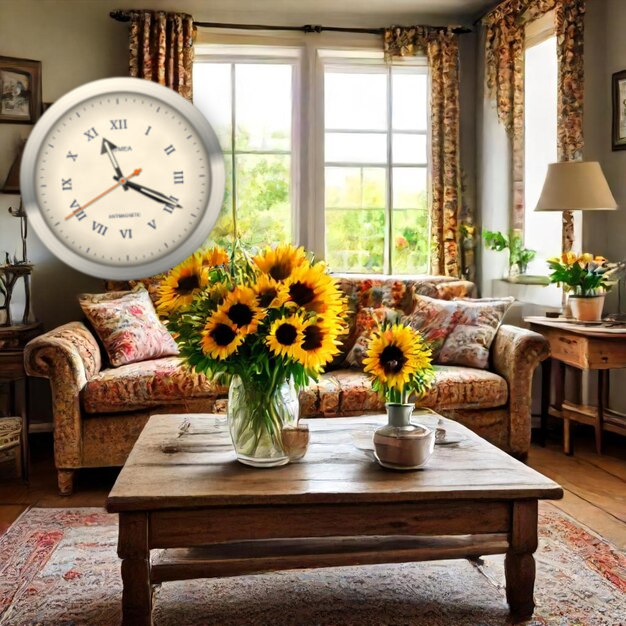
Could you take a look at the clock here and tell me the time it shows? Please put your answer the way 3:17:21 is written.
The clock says 11:19:40
